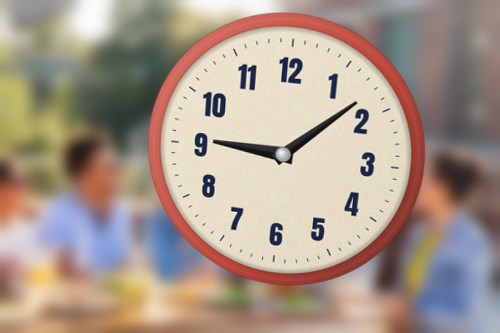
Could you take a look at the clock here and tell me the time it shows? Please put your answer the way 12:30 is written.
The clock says 9:08
